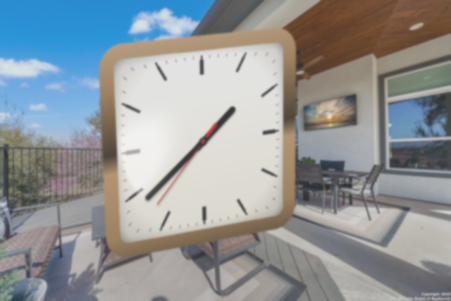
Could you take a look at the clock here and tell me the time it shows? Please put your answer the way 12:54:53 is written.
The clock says 1:38:37
